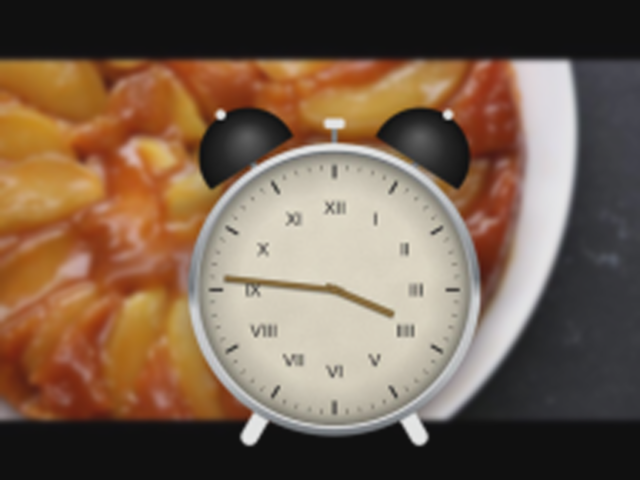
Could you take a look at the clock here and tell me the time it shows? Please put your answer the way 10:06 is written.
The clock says 3:46
